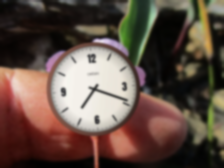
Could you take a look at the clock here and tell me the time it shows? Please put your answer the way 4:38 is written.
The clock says 7:19
